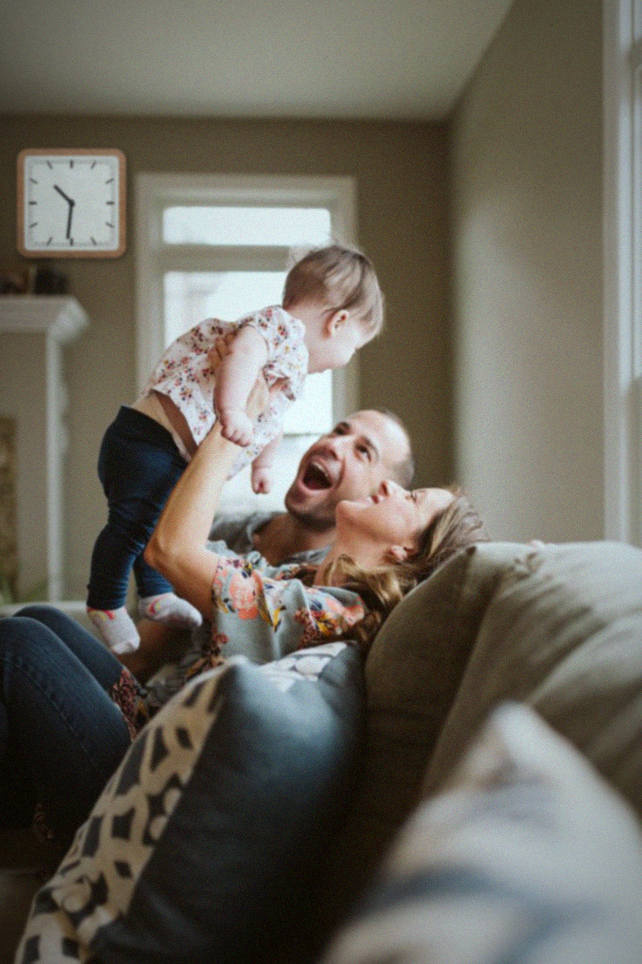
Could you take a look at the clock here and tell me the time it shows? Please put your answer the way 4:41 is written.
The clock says 10:31
